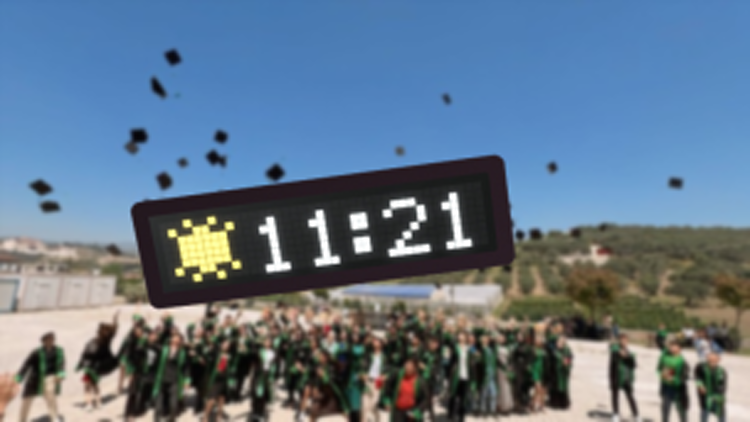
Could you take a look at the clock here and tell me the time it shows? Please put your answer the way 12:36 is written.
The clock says 11:21
